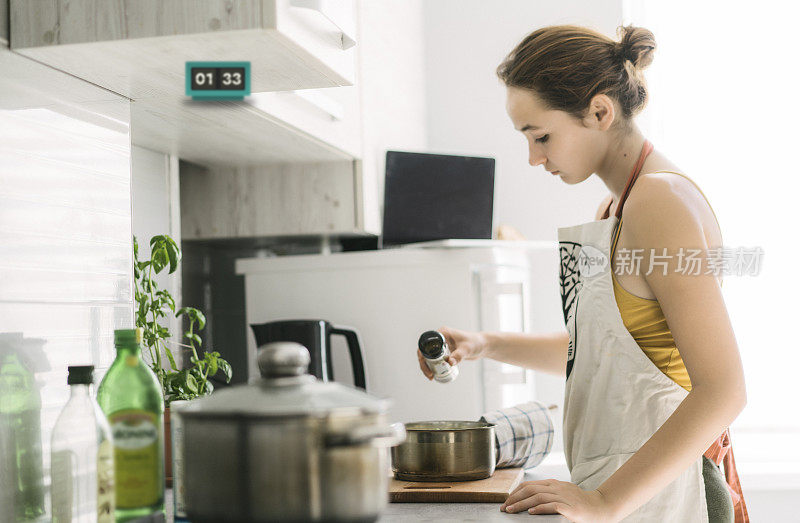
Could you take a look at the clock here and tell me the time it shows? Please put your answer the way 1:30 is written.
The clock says 1:33
